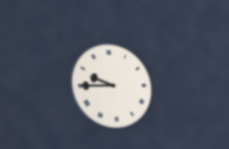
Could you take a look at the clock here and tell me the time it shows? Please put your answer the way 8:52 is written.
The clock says 9:45
